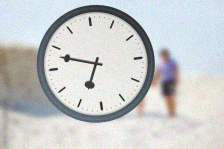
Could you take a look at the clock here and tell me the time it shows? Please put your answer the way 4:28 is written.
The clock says 6:48
